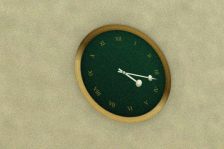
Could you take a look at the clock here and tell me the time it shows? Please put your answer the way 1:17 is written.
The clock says 4:17
